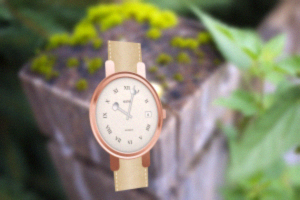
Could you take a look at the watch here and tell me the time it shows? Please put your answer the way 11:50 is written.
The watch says 10:03
